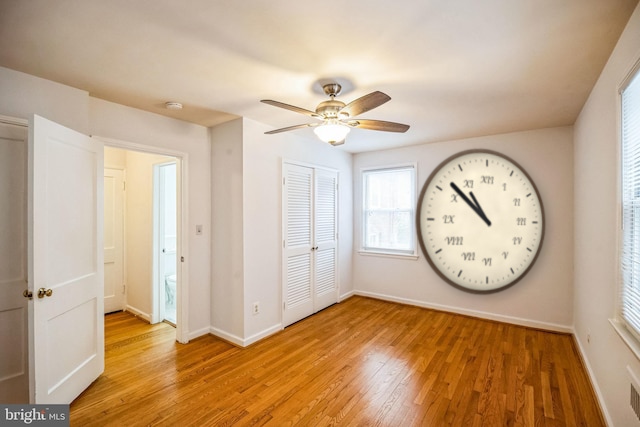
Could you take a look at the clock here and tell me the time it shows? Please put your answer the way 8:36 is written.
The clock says 10:52
